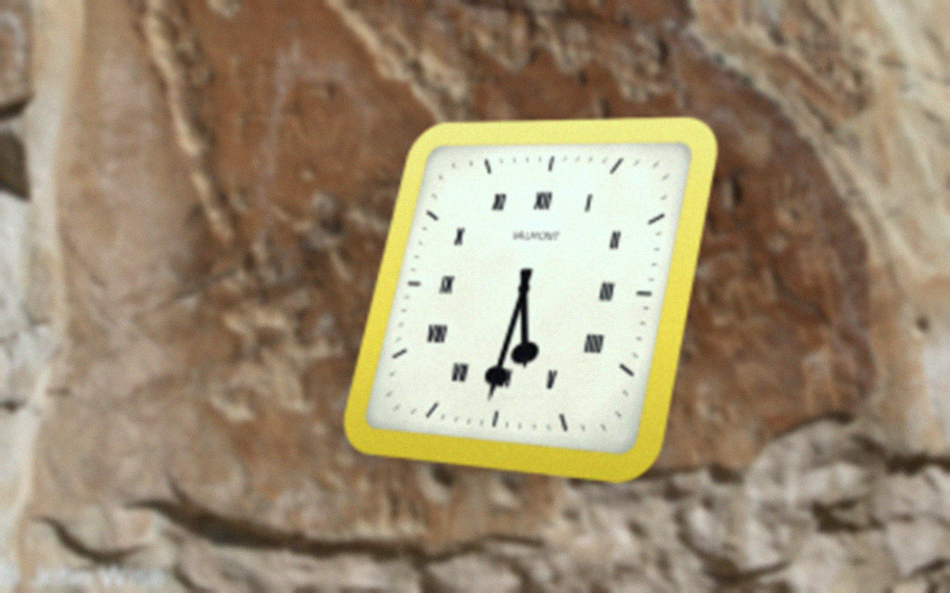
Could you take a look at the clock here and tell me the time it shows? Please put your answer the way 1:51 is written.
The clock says 5:31
